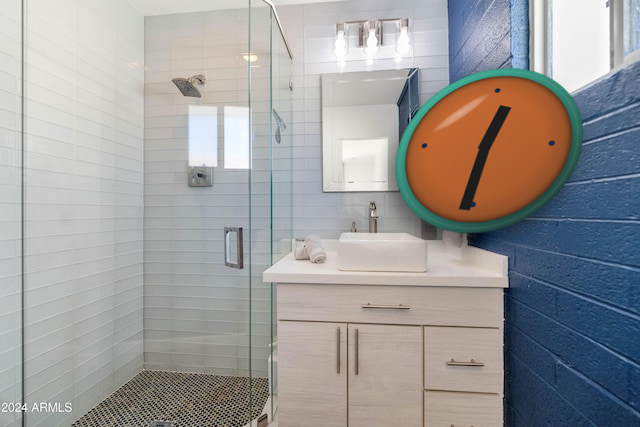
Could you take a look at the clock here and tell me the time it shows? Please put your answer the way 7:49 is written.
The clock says 12:31
